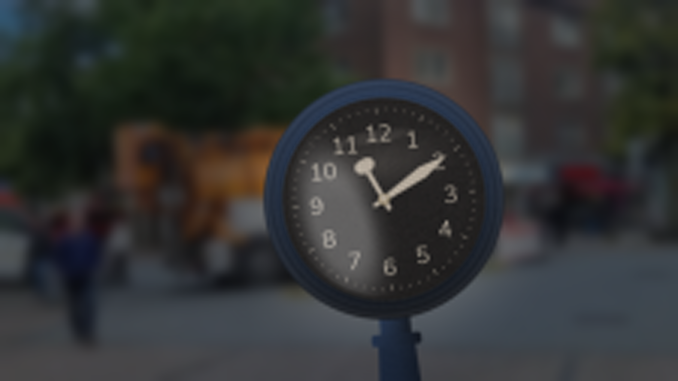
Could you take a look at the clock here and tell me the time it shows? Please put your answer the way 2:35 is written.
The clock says 11:10
